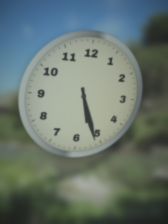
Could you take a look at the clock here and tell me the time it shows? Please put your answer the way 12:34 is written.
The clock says 5:26
